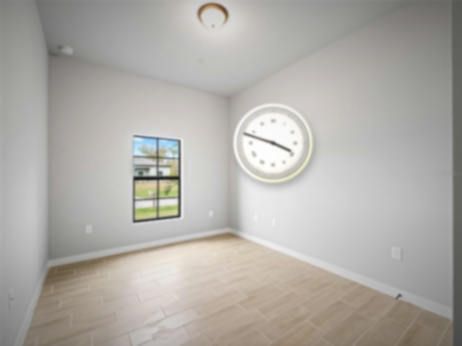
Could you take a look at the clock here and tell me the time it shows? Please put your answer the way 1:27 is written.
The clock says 3:48
